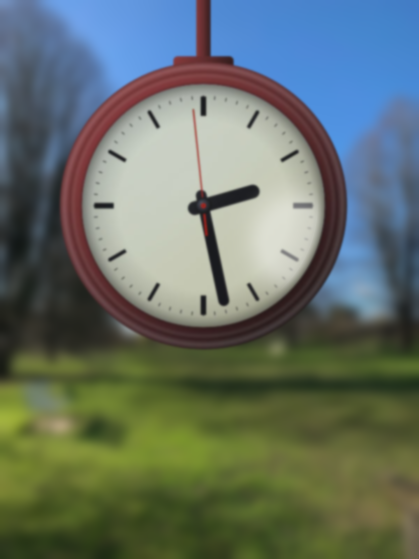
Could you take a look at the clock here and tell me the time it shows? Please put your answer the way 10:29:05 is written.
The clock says 2:27:59
